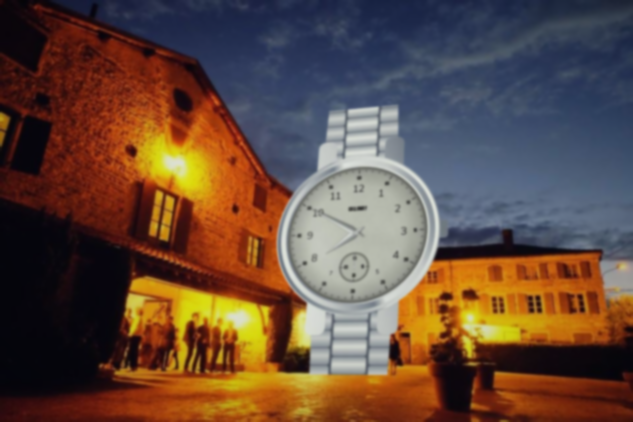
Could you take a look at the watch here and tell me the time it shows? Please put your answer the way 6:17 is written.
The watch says 7:50
